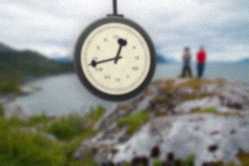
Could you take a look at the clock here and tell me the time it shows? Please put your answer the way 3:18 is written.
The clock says 12:43
